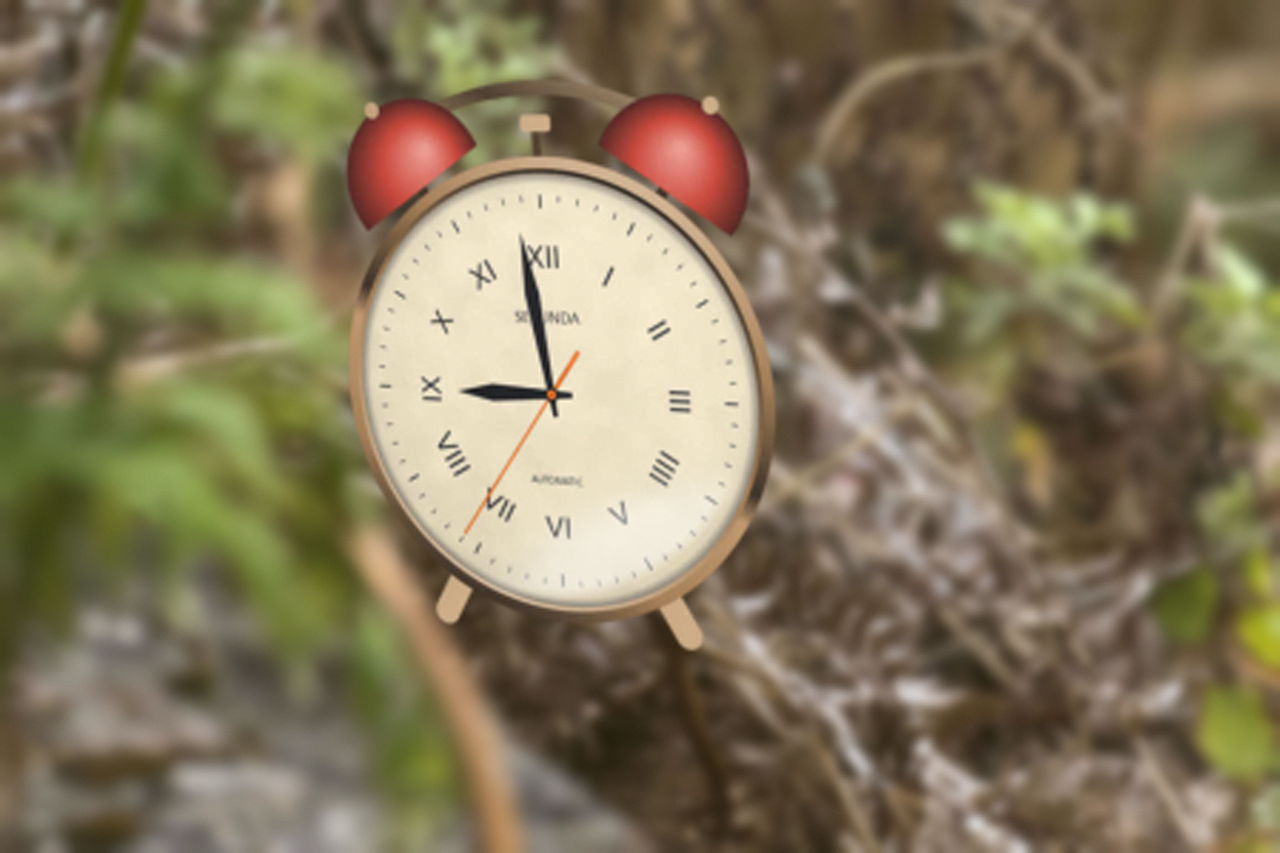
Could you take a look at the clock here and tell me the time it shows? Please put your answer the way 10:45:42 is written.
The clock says 8:58:36
